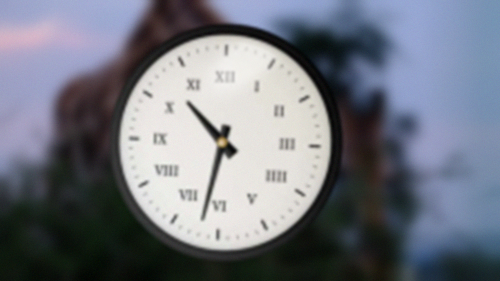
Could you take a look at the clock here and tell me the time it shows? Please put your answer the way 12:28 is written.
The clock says 10:32
